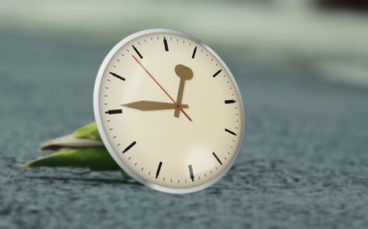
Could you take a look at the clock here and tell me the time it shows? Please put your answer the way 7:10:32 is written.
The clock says 12:45:54
